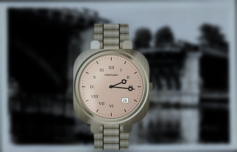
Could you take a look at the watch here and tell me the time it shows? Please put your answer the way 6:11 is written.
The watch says 2:16
